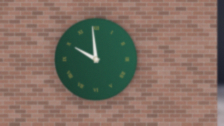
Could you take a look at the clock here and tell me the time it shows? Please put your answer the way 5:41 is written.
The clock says 9:59
